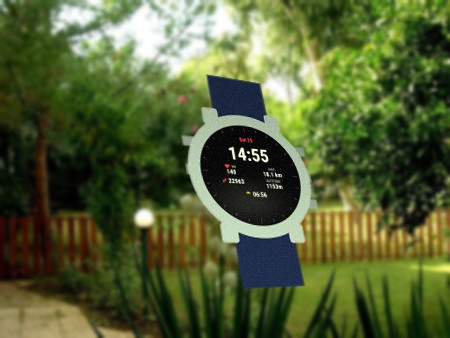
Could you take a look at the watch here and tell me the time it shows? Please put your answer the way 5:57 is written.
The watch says 14:55
